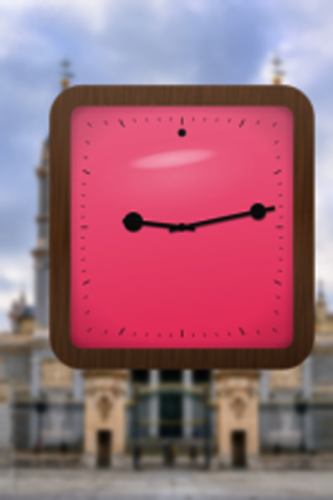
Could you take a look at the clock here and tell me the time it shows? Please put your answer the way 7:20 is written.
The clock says 9:13
